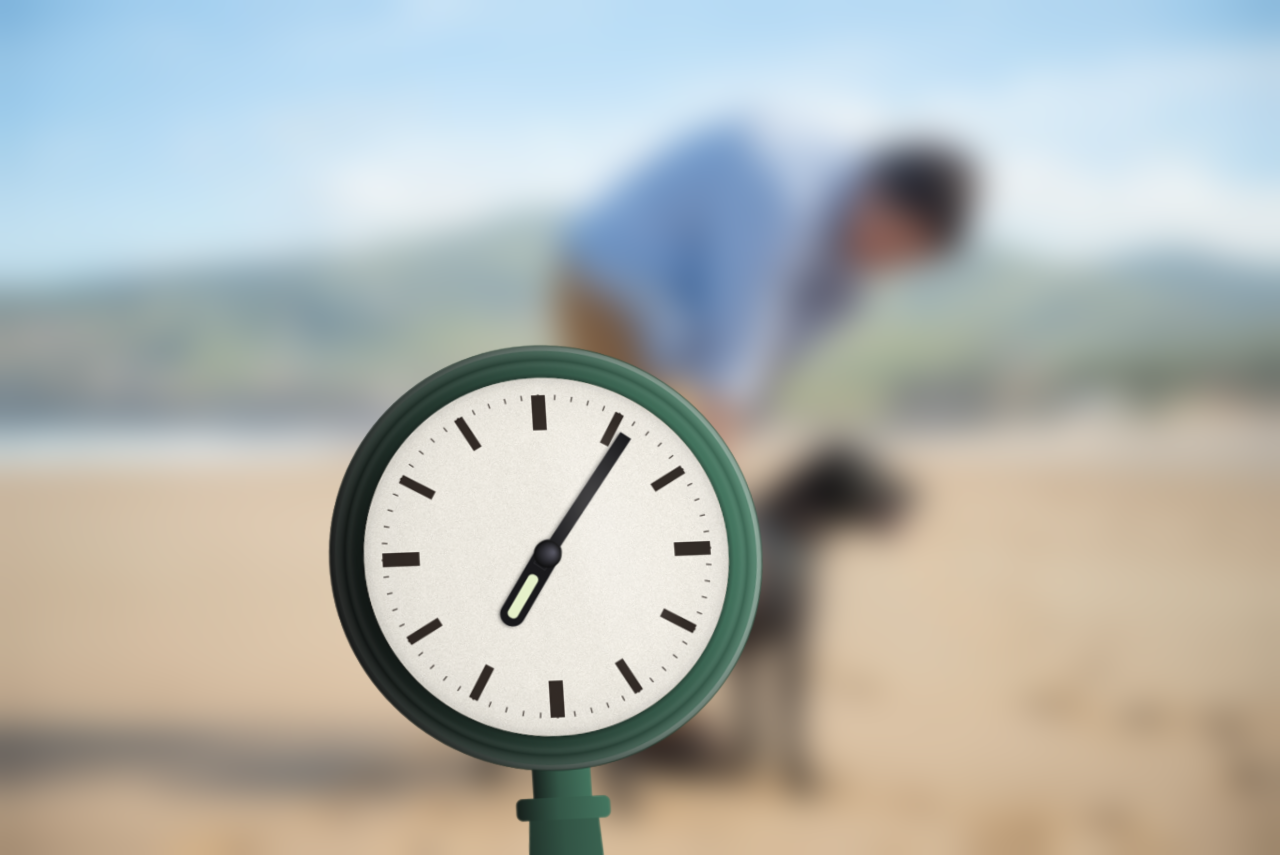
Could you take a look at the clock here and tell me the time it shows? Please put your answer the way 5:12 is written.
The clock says 7:06
